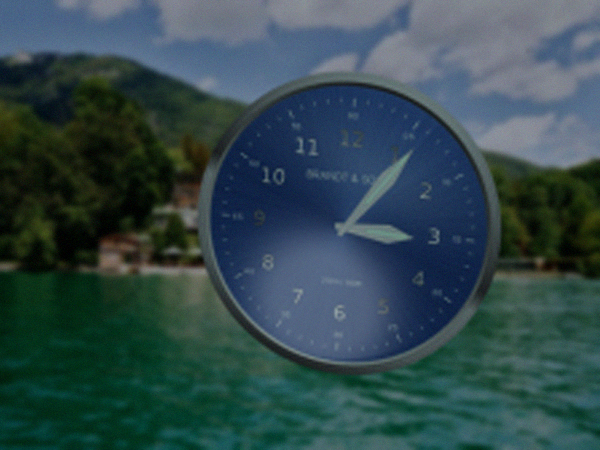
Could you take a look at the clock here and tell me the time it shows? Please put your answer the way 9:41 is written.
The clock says 3:06
